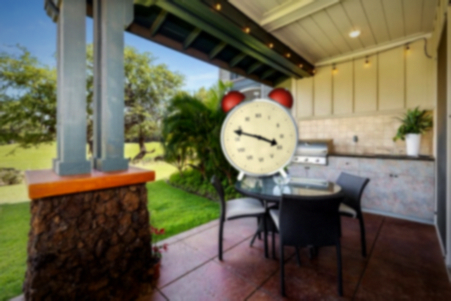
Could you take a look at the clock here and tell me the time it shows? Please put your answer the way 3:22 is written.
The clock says 3:48
